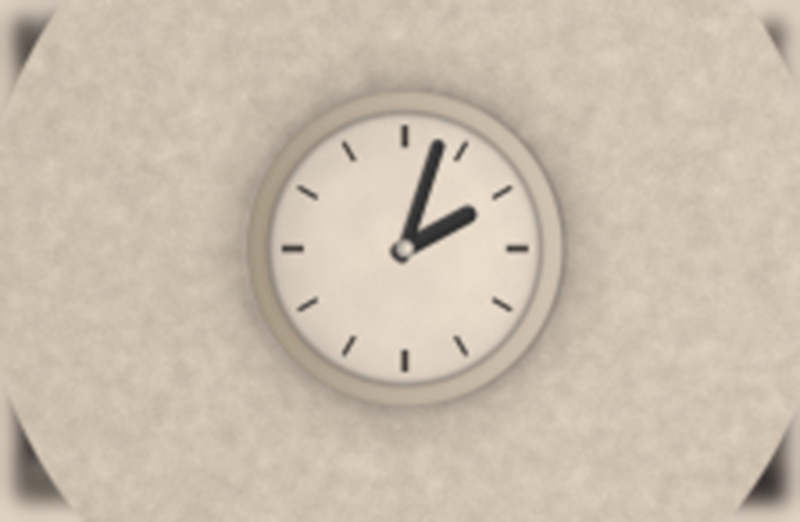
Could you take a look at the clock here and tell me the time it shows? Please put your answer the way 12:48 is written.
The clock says 2:03
